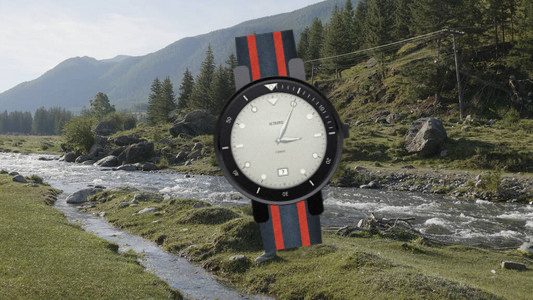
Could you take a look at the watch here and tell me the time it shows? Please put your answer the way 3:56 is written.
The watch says 3:05
